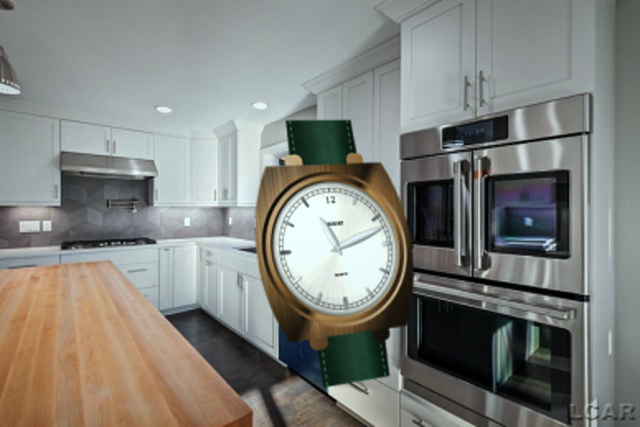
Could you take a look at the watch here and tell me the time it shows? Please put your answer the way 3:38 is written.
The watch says 11:12
